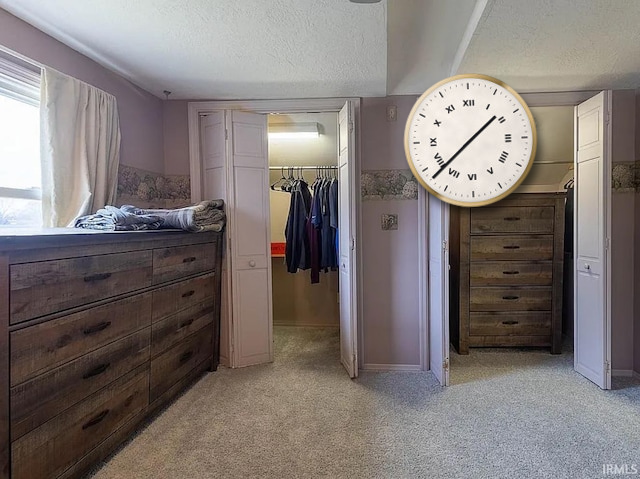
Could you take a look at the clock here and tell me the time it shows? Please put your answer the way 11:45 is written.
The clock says 1:38
